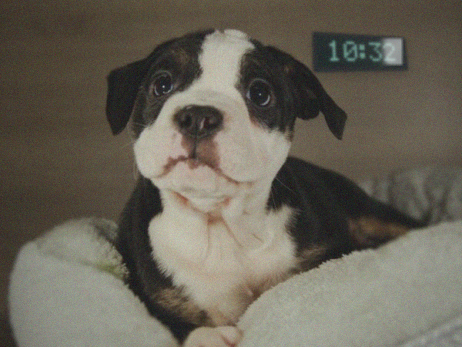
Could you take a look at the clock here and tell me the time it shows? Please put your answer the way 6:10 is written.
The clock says 10:32
